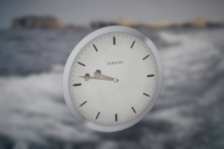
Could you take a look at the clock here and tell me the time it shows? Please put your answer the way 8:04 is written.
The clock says 9:47
